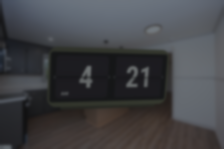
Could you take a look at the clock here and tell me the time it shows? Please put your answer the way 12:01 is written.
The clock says 4:21
